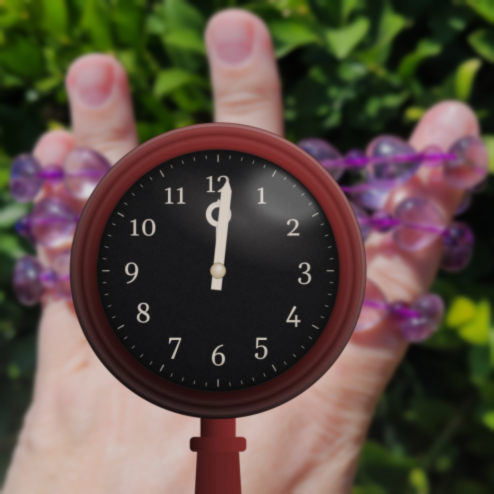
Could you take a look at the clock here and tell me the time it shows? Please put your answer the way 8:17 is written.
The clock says 12:01
